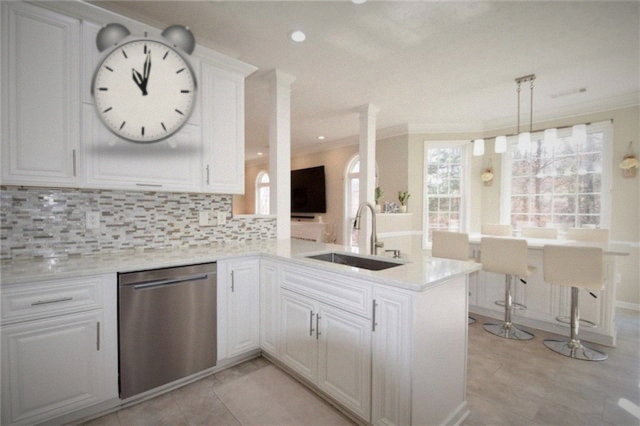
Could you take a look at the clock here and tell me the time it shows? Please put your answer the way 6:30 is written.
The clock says 11:01
